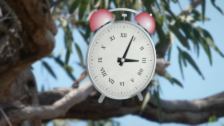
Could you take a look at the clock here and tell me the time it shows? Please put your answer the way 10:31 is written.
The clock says 3:04
